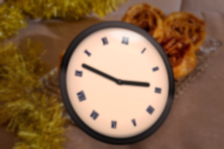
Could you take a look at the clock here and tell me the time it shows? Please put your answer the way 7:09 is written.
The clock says 2:47
